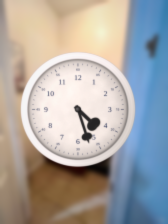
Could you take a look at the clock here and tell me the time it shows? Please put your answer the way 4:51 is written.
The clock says 4:27
